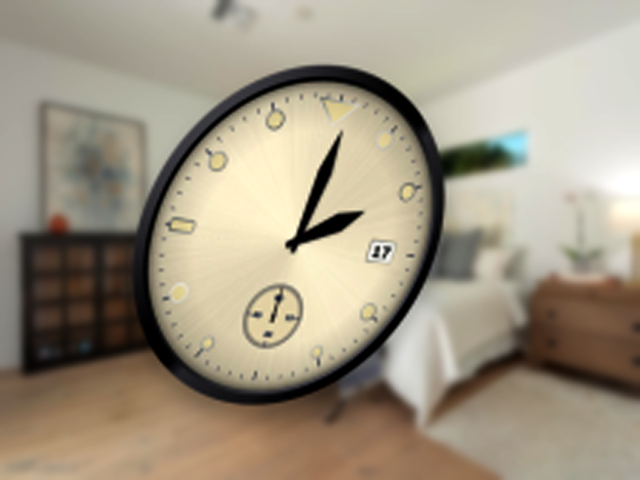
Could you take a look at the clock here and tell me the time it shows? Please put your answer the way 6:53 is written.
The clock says 2:01
